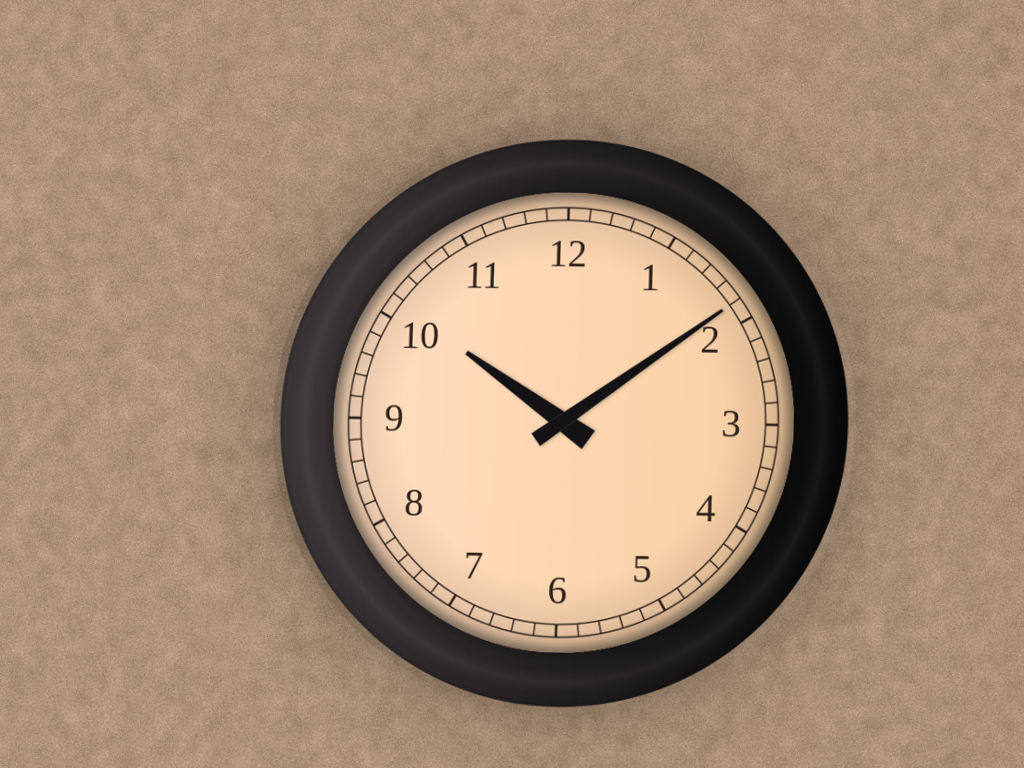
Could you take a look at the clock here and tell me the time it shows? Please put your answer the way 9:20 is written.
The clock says 10:09
